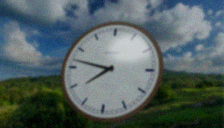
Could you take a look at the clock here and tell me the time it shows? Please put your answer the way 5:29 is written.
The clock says 7:47
